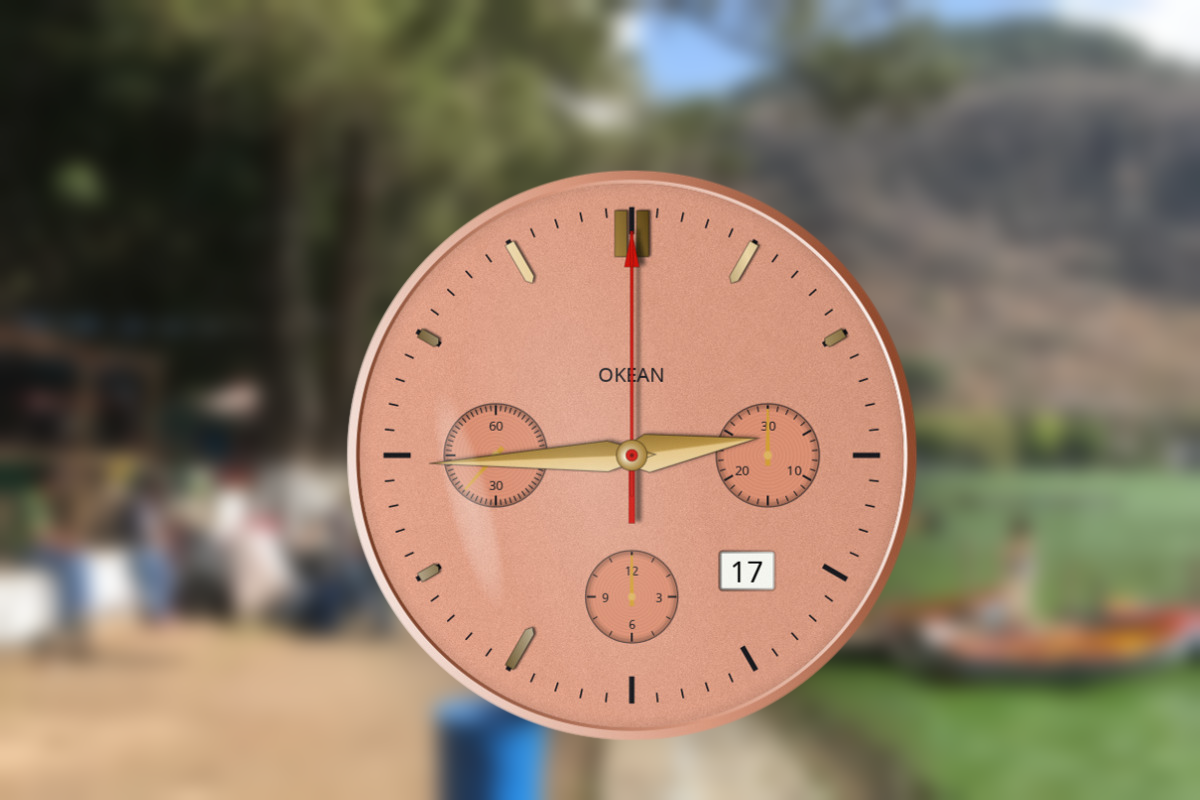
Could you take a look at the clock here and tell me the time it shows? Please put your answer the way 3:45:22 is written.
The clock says 2:44:37
